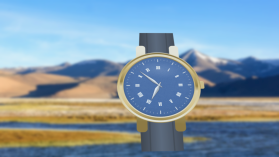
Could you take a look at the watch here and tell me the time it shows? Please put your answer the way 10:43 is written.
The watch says 6:52
